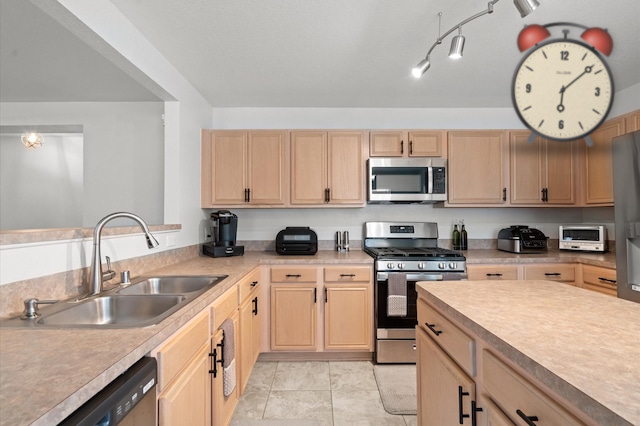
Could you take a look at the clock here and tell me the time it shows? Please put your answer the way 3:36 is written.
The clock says 6:08
